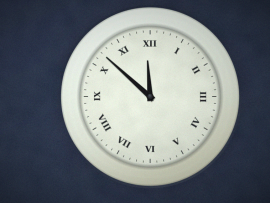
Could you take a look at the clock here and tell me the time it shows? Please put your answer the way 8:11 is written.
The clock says 11:52
